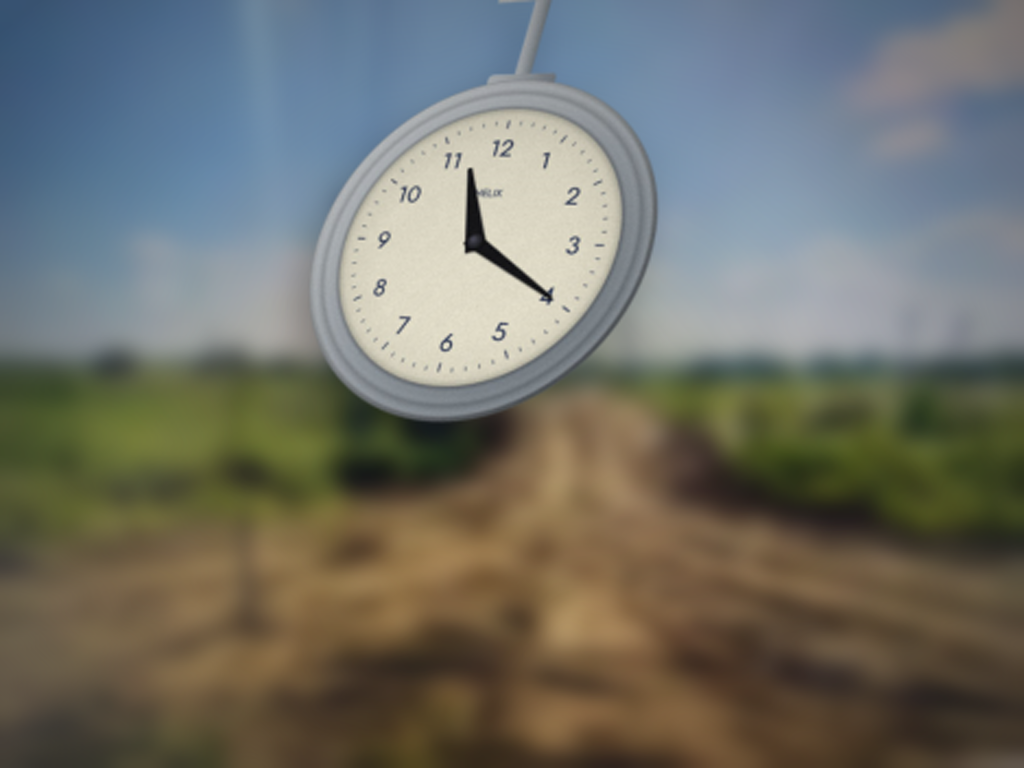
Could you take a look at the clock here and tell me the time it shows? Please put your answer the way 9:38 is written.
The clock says 11:20
